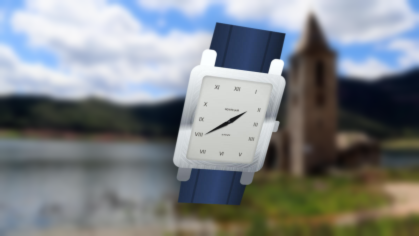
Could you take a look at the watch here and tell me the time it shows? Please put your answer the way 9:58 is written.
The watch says 1:39
